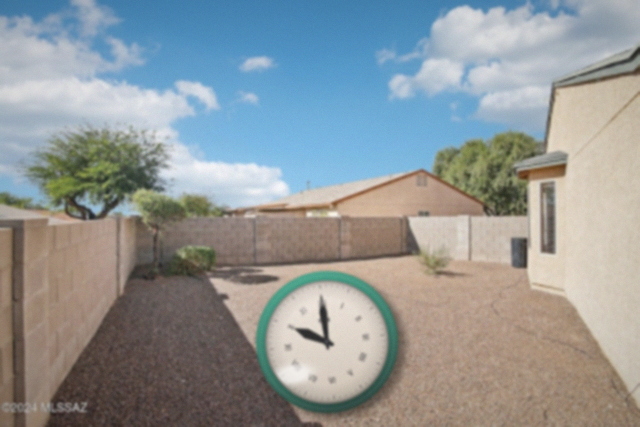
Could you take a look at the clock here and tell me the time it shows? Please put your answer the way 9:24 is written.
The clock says 10:00
